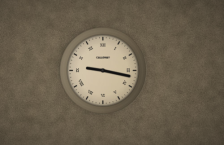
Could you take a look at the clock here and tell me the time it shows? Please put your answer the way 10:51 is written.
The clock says 9:17
